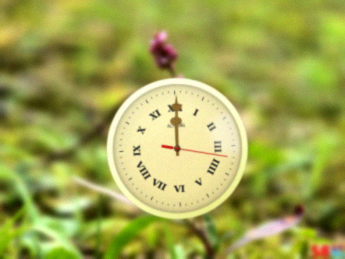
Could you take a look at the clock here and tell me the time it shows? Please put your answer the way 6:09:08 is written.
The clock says 12:00:17
